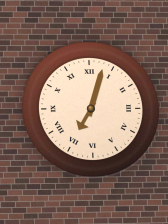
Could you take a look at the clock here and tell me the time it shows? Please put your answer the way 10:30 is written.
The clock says 7:03
